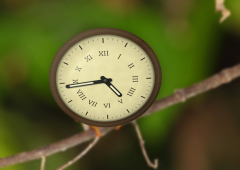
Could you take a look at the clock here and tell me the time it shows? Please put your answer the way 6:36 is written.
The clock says 4:44
